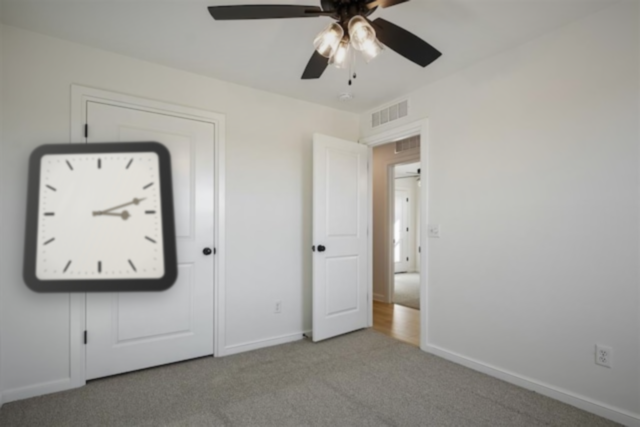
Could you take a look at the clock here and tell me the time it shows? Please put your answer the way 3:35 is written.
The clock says 3:12
